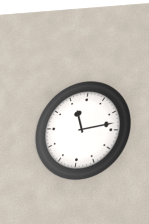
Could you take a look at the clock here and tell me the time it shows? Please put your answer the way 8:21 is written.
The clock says 11:13
